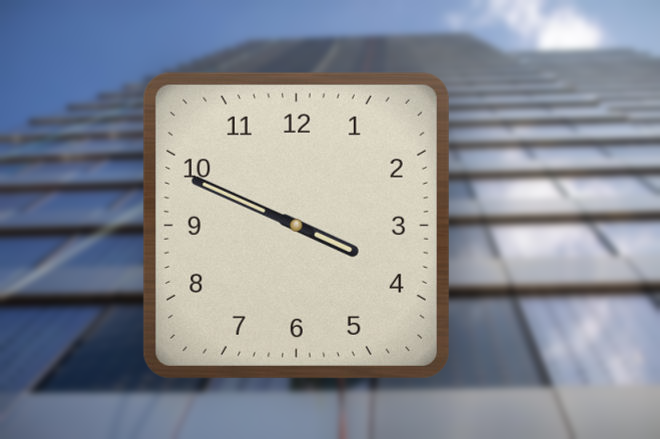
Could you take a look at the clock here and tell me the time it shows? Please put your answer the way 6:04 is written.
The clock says 3:49
